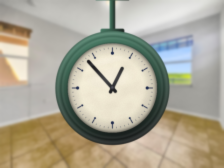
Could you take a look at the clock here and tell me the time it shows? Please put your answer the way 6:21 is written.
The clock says 12:53
